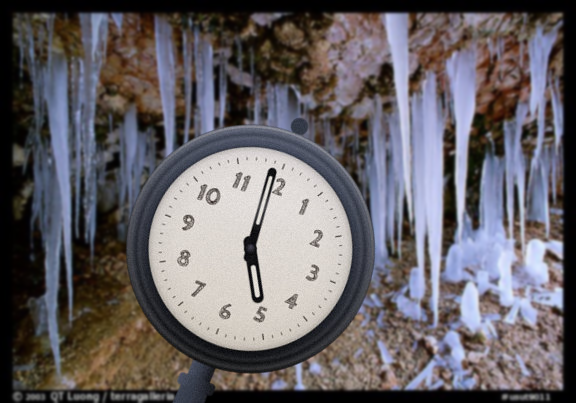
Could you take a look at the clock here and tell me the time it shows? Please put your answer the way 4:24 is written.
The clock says 4:59
